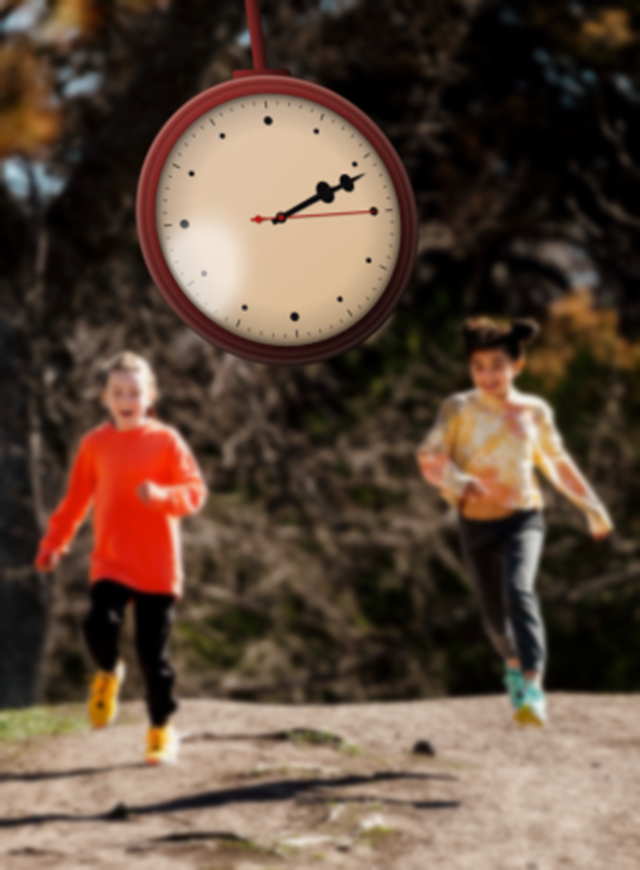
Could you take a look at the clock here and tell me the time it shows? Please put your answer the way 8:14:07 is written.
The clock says 2:11:15
